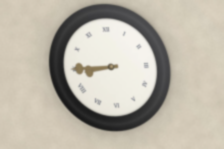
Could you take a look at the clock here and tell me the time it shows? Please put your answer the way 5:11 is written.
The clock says 8:45
